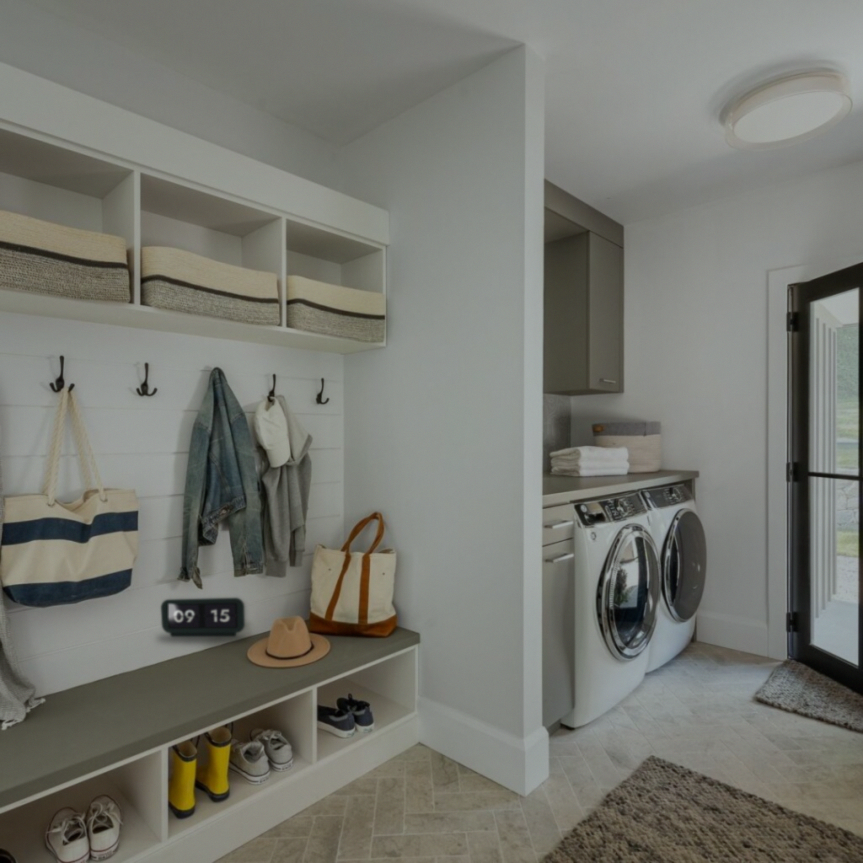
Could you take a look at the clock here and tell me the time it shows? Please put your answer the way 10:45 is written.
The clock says 9:15
